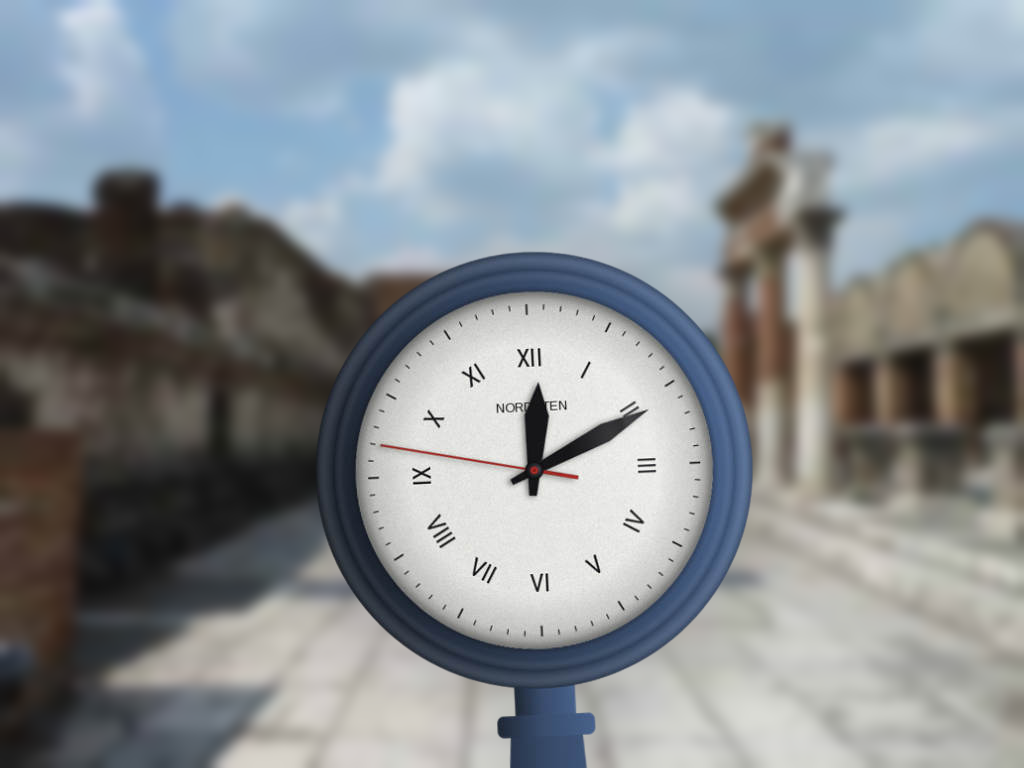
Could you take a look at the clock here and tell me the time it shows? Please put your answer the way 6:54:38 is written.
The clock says 12:10:47
